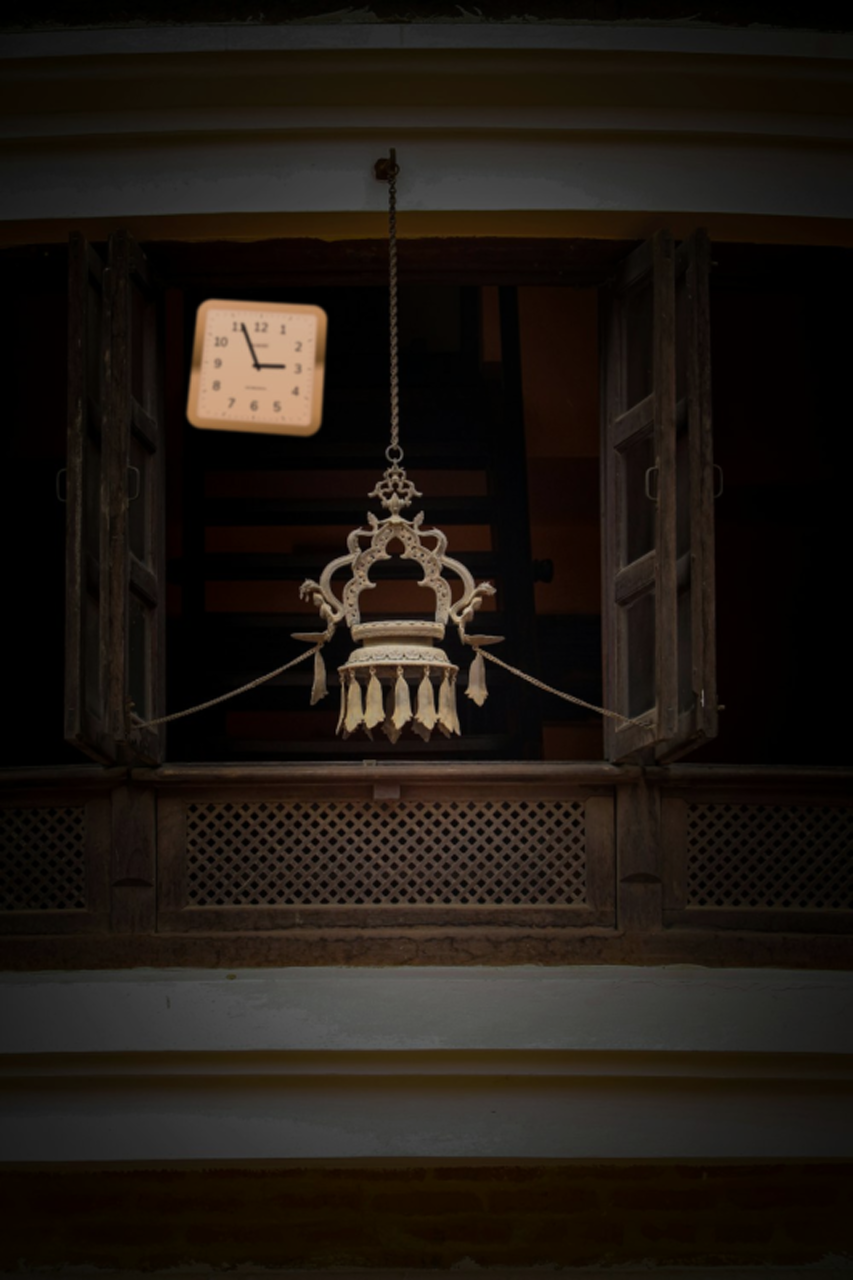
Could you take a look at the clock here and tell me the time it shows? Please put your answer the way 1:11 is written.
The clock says 2:56
